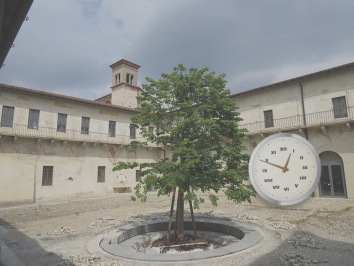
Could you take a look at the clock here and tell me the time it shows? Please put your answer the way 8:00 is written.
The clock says 12:49
